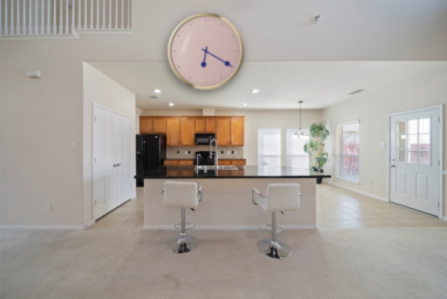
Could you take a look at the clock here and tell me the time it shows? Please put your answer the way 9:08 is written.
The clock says 6:20
